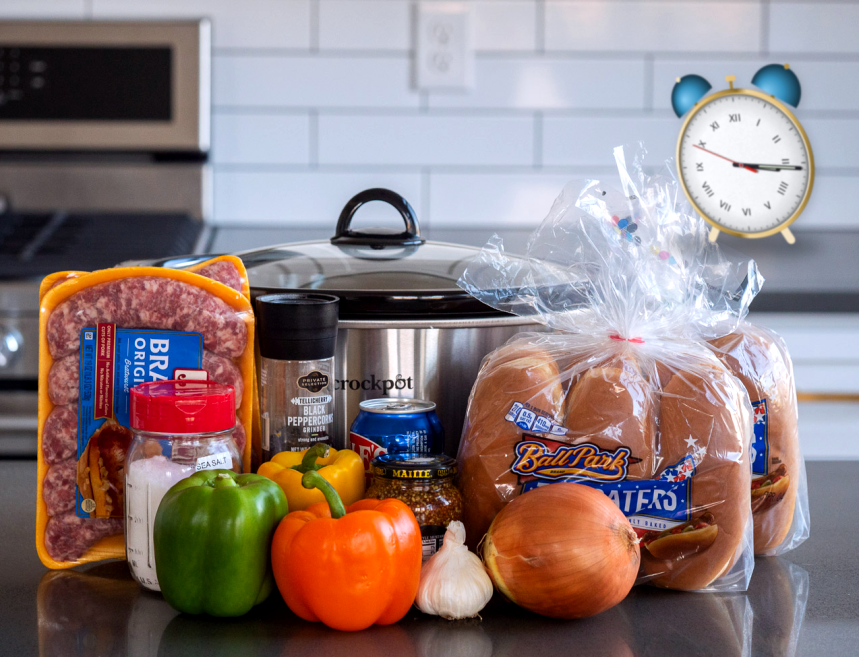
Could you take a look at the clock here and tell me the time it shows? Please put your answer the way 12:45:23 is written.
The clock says 3:15:49
